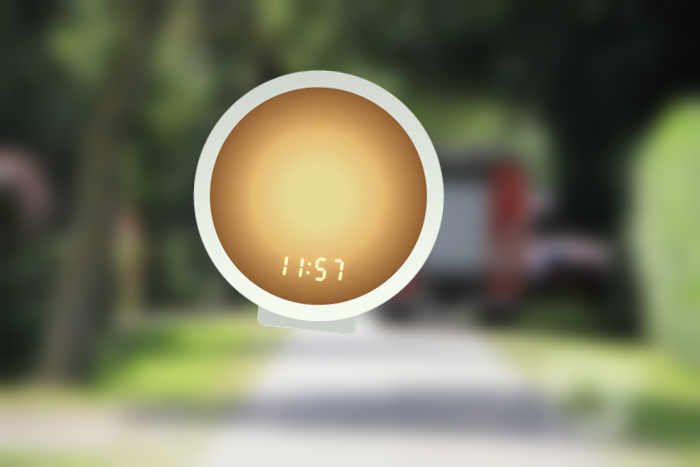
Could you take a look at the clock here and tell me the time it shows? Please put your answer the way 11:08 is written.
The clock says 11:57
